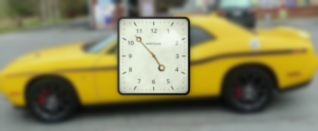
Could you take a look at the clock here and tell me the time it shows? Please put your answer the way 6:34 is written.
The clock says 4:53
